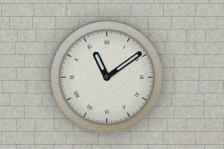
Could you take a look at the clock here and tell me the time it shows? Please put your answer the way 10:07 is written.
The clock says 11:09
